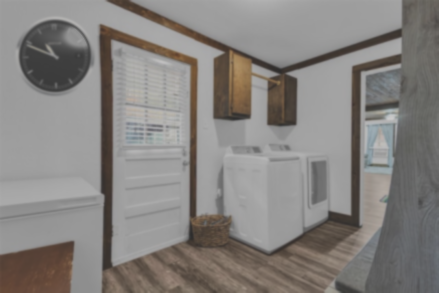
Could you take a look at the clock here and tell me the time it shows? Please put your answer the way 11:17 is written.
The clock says 10:49
